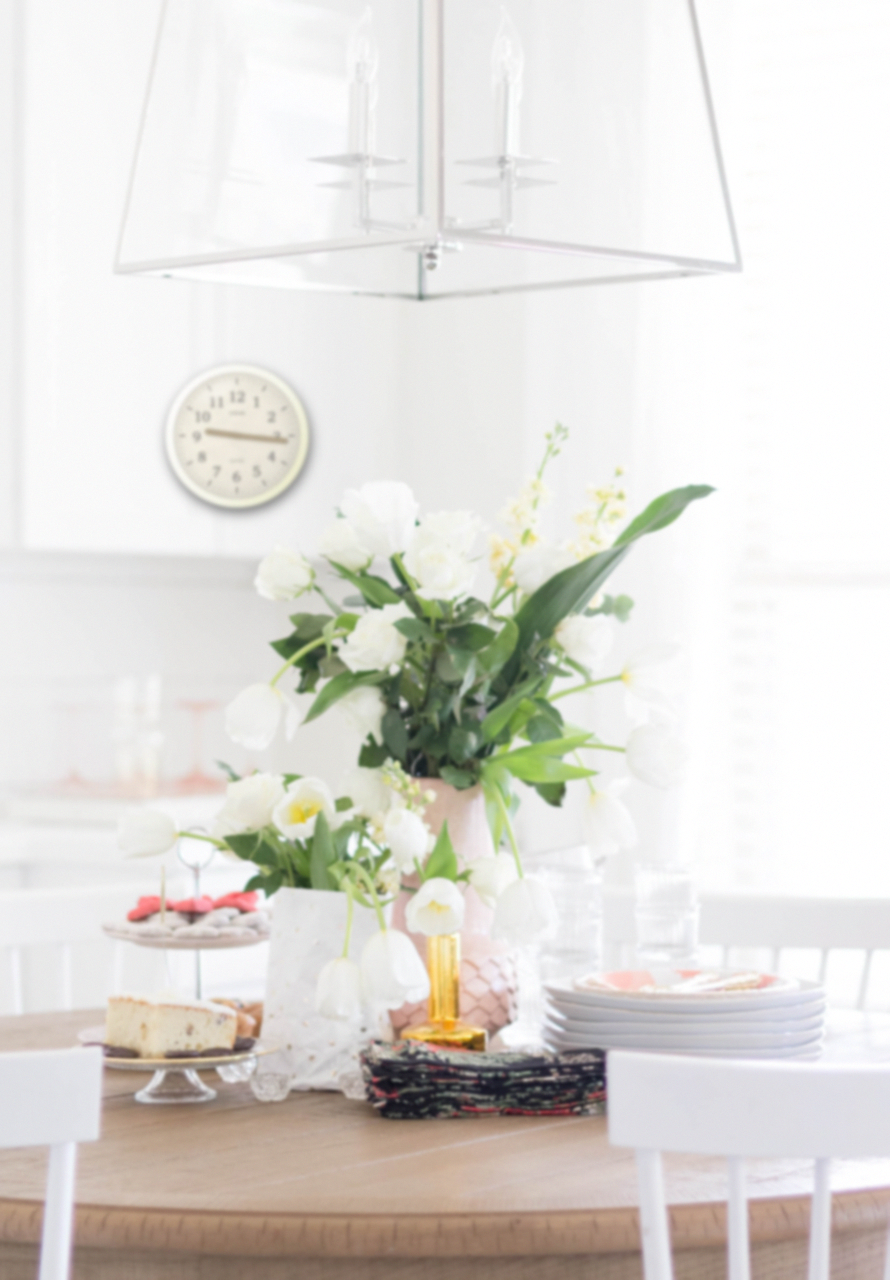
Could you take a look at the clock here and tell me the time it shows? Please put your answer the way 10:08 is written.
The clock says 9:16
